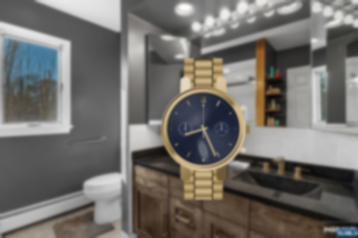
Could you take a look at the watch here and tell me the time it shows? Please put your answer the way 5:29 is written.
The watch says 8:26
